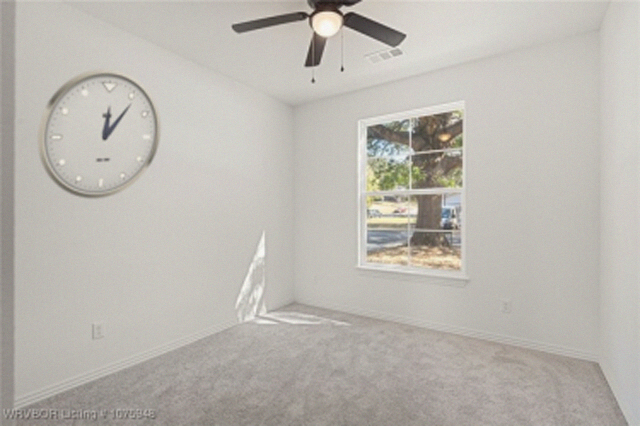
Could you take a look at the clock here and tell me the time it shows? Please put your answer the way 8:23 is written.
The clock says 12:06
